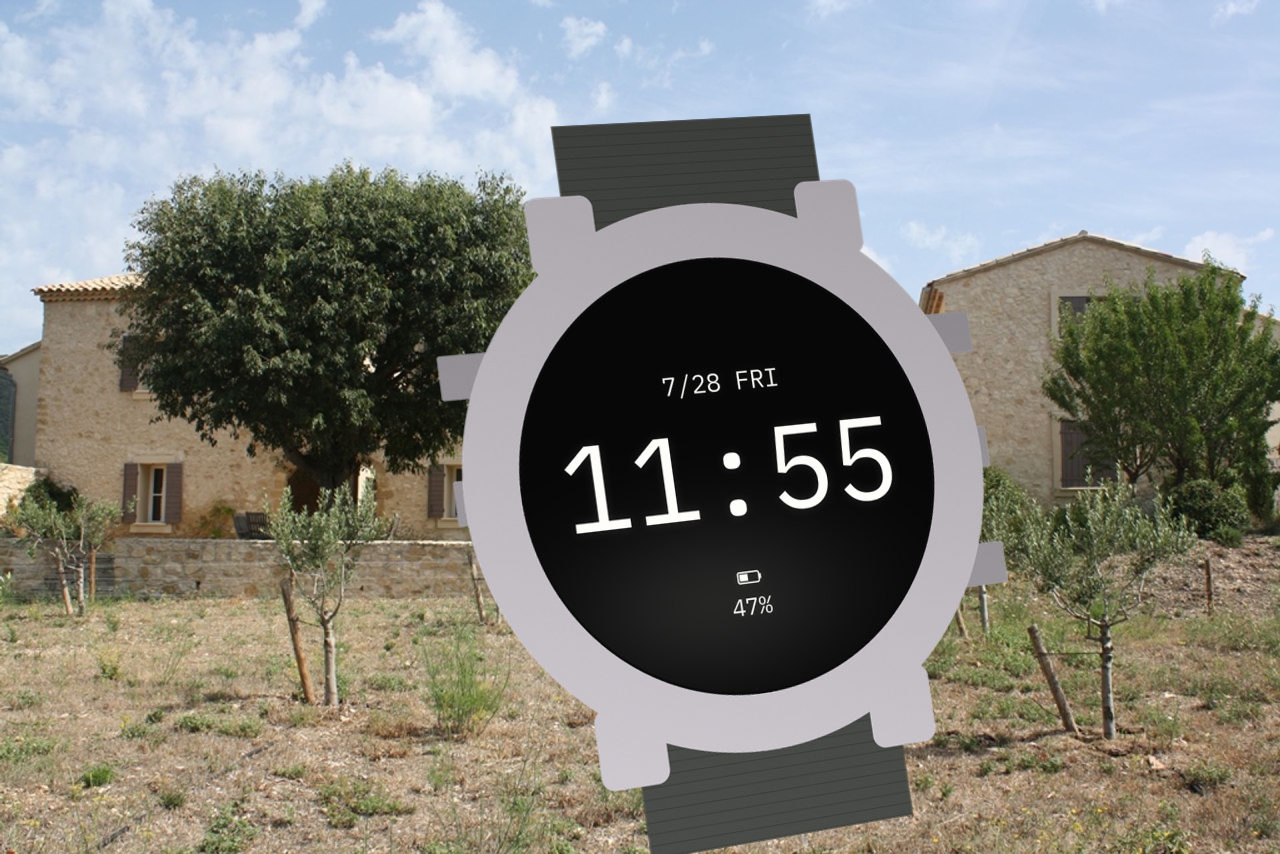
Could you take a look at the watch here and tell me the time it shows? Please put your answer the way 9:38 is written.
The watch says 11:55
